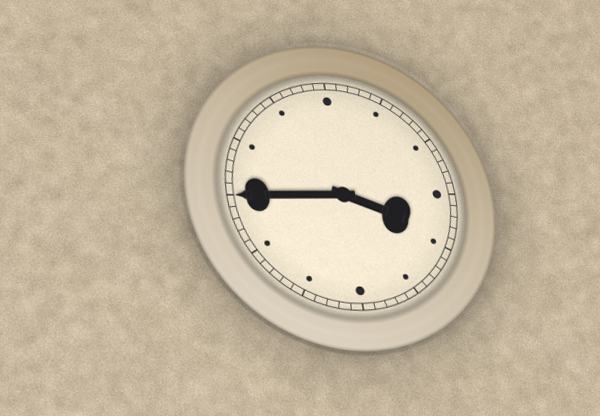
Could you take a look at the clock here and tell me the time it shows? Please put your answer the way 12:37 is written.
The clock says 3:45
